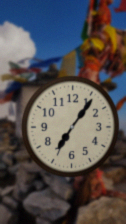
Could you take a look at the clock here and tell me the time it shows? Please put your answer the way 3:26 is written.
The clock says 7:06
